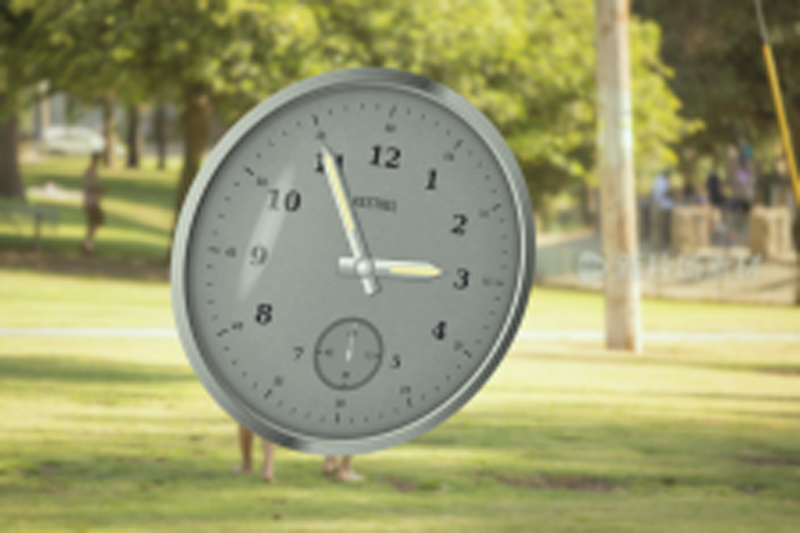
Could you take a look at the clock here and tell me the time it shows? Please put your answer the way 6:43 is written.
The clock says 2:55
